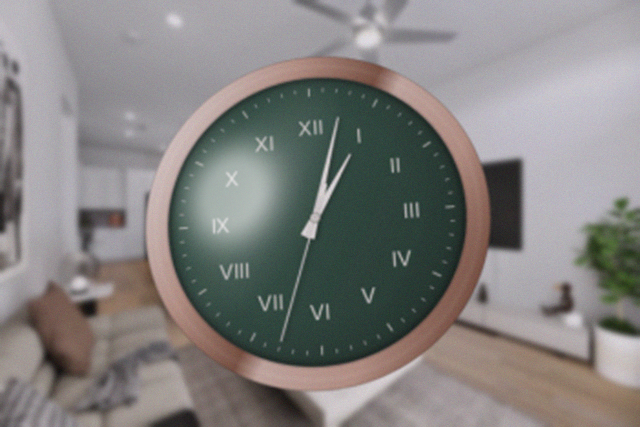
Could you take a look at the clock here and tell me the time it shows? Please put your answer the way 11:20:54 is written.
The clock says 1:02:33
